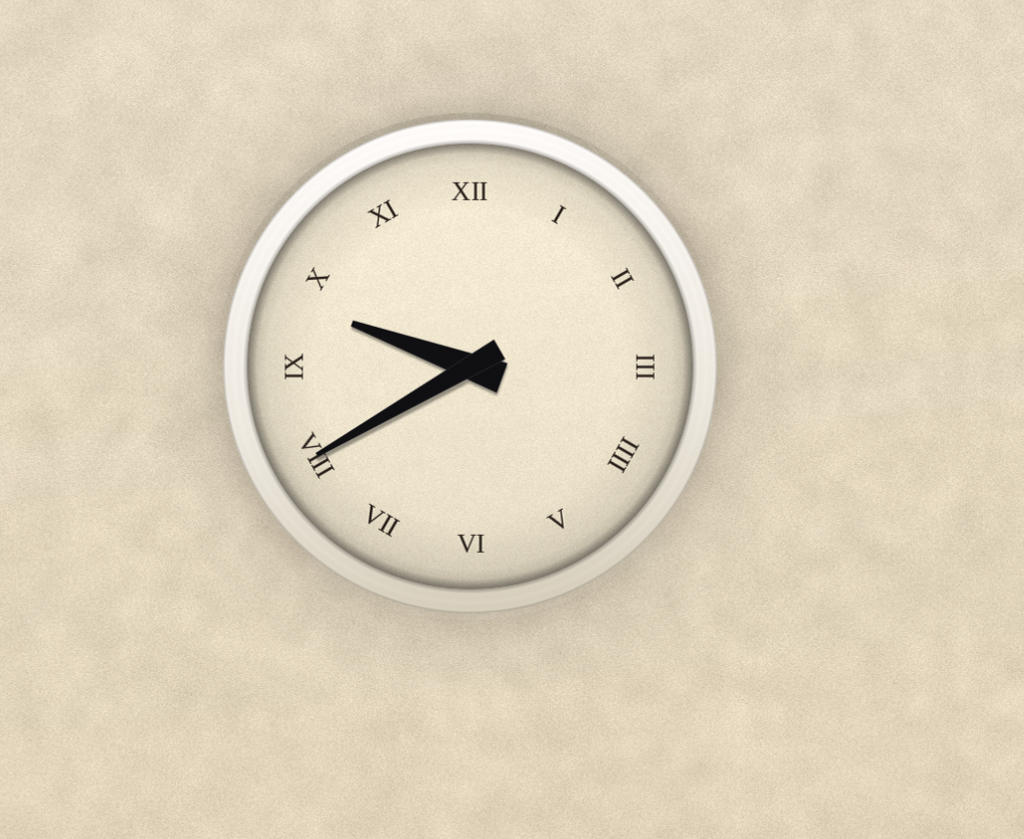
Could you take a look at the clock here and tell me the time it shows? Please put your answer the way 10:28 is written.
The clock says 9:40
